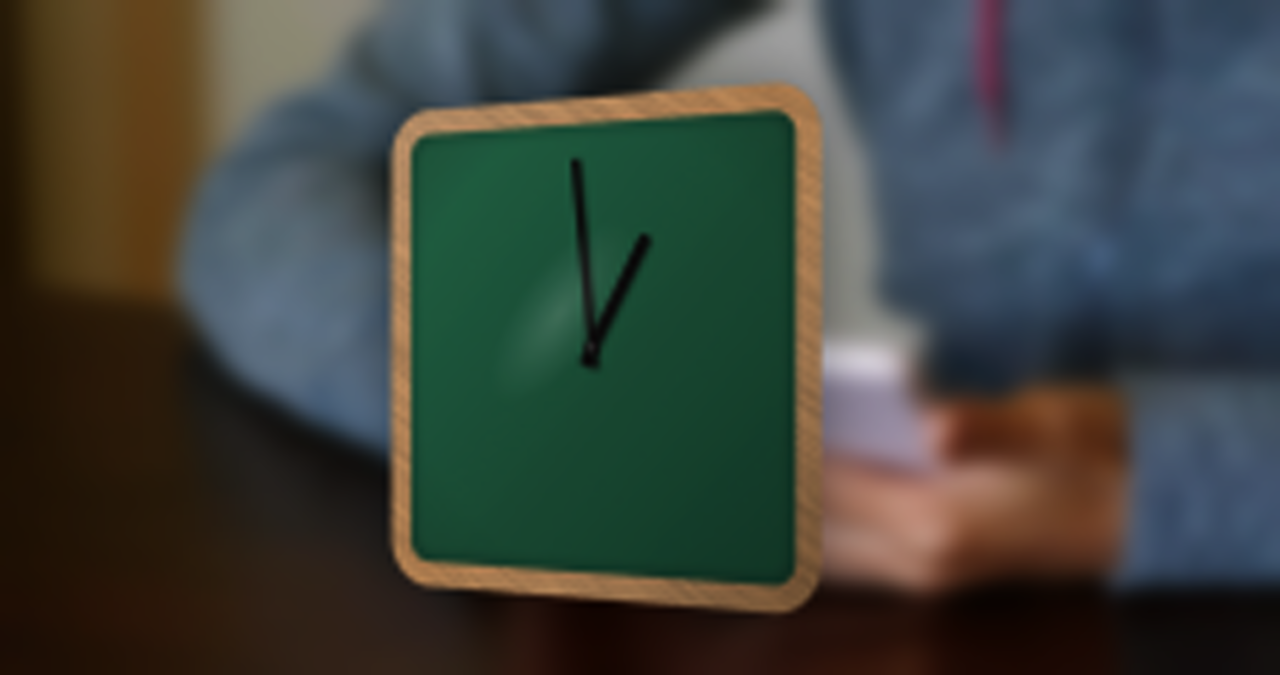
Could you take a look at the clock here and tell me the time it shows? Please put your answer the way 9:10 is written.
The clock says 12:59
